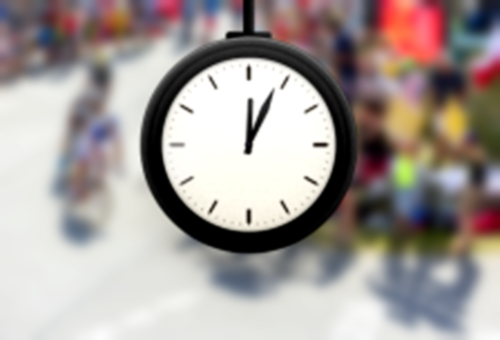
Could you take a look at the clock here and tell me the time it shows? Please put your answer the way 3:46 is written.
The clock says 12:04
